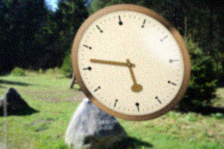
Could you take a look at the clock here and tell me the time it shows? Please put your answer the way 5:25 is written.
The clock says 5:47
